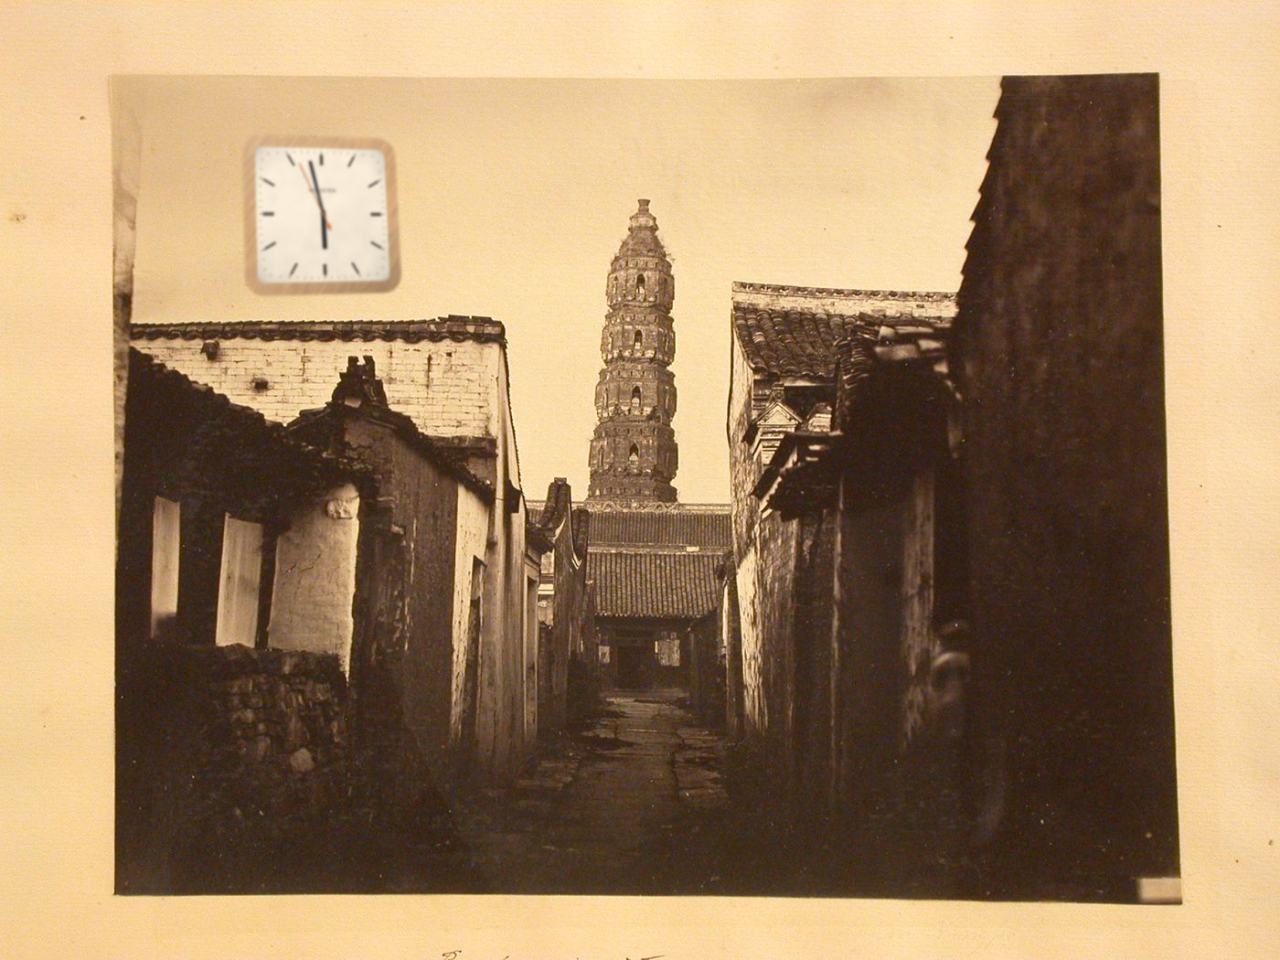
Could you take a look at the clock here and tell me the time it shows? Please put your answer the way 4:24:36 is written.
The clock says 5:57:56
